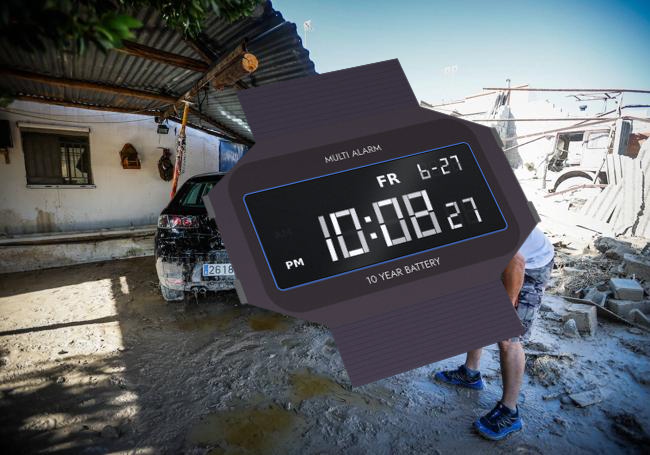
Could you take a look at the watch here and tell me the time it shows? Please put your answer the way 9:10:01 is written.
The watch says 10:08:27
